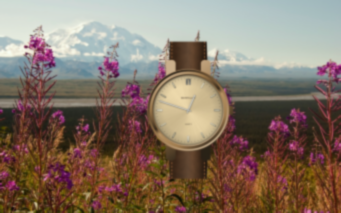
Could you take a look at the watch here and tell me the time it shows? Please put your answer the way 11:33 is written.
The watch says 12:48
